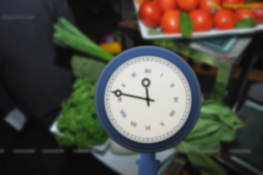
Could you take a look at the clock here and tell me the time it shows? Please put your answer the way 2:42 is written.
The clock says 11:47
